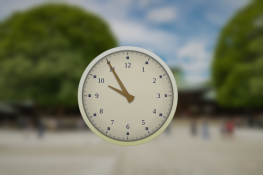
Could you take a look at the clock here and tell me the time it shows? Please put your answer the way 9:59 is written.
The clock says 9:55
